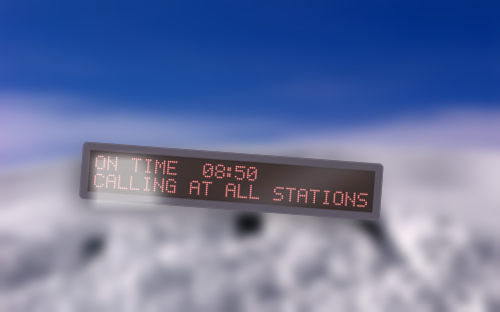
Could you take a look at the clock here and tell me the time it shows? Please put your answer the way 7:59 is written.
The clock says 8:50
